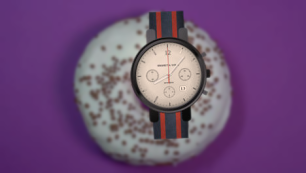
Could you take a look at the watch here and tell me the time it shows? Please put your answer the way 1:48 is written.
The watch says 8:07
